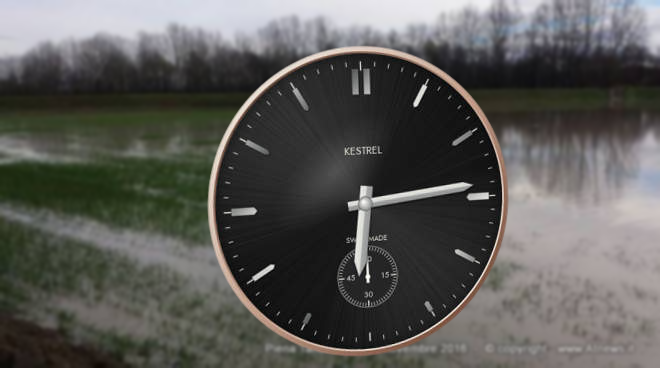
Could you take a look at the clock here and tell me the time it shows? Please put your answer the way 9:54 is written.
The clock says 6:14
